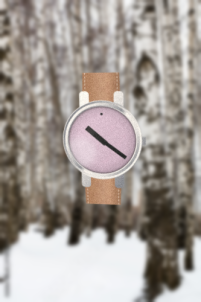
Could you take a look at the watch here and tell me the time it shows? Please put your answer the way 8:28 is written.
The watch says 10:21
